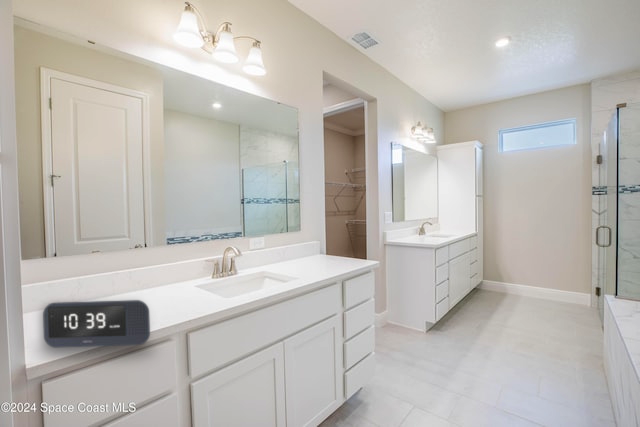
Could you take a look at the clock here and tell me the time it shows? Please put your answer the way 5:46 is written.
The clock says 10:39
